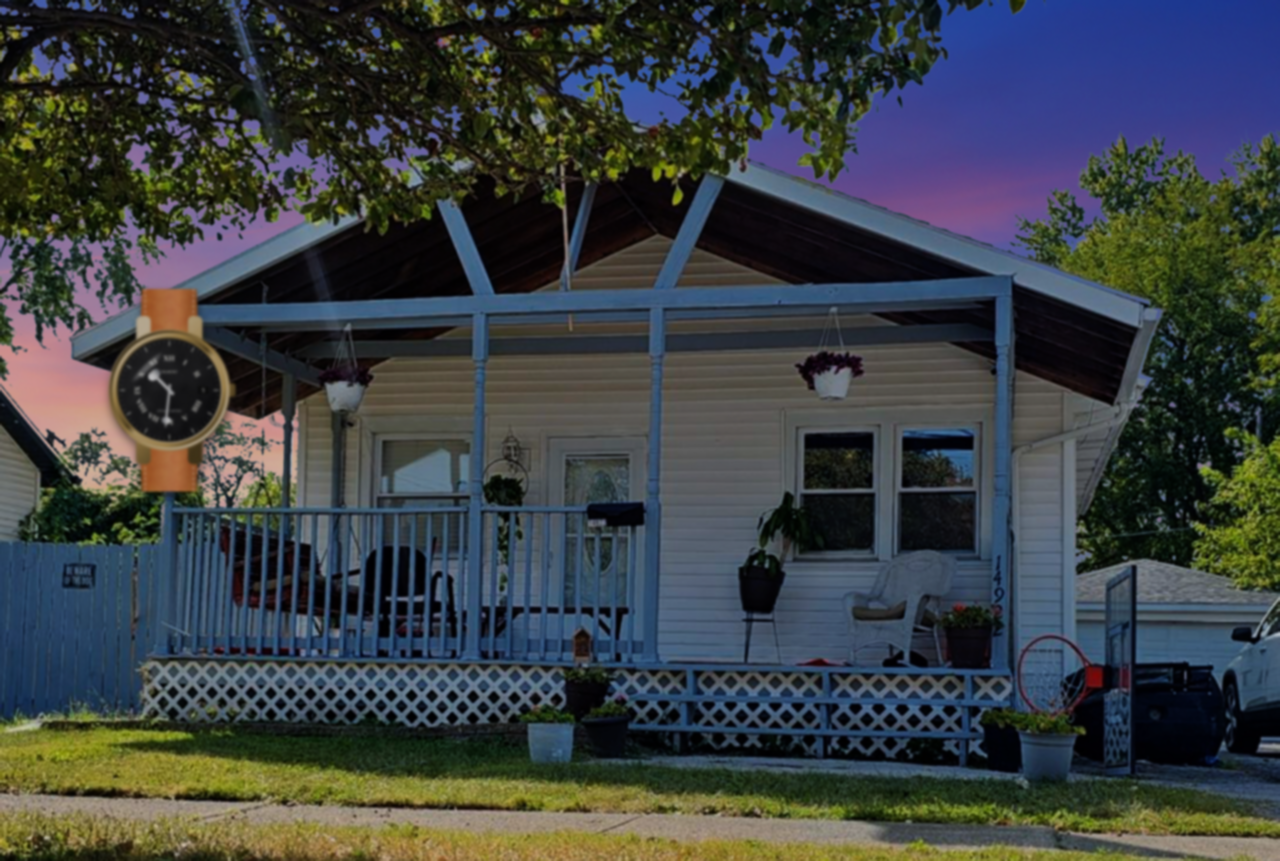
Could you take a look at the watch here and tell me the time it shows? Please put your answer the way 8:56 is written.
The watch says 10:31
